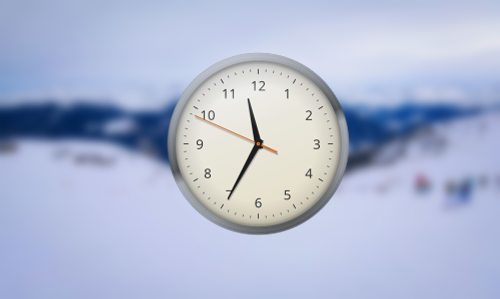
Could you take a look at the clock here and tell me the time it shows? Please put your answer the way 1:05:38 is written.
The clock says 11:34:49
